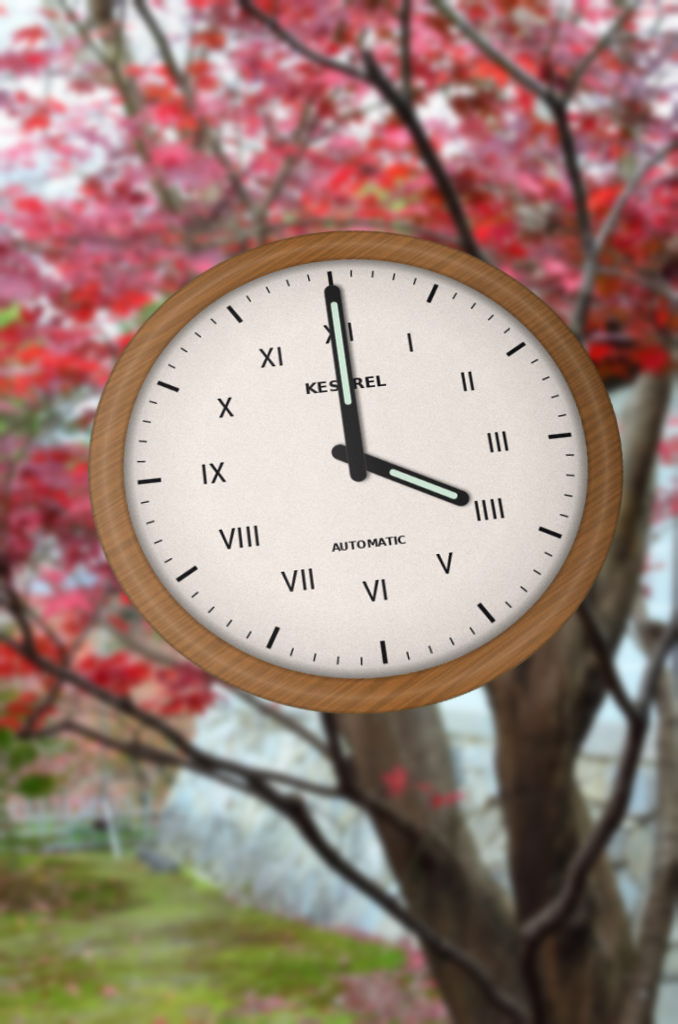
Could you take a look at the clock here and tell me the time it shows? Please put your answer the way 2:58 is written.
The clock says 4:00
